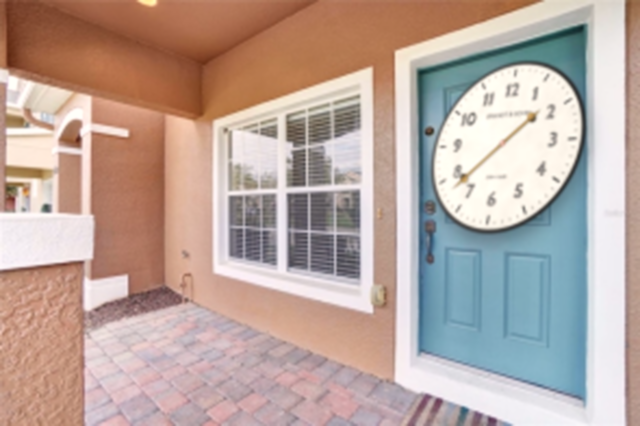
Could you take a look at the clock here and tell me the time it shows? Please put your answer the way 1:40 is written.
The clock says 1:38
